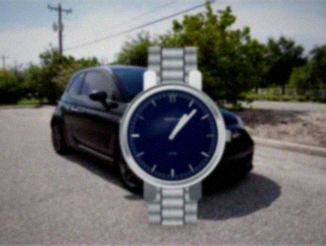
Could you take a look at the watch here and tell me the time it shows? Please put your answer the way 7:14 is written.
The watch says 1:07
